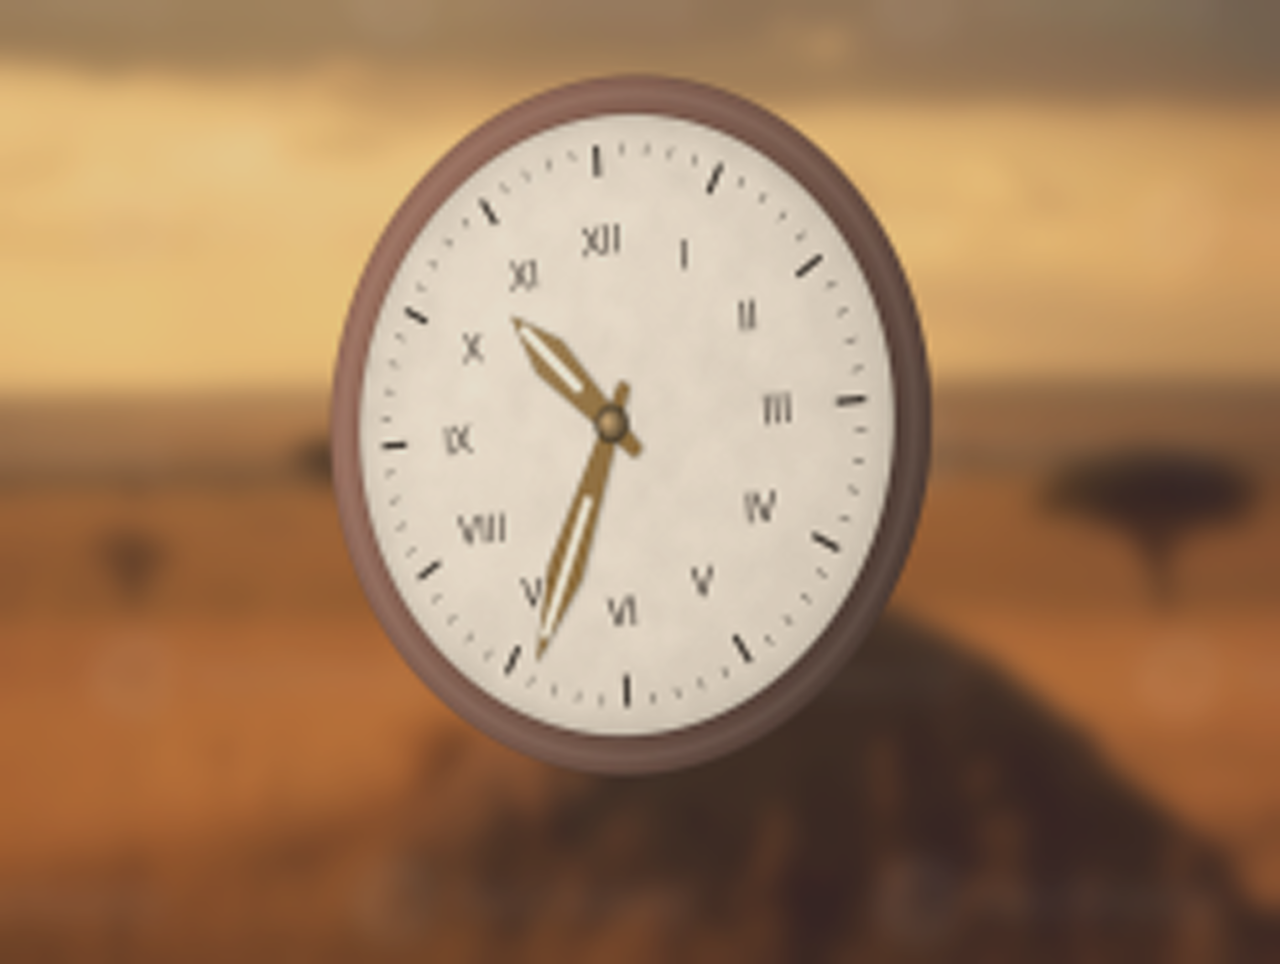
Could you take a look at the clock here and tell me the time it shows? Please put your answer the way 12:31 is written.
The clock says 10:34
